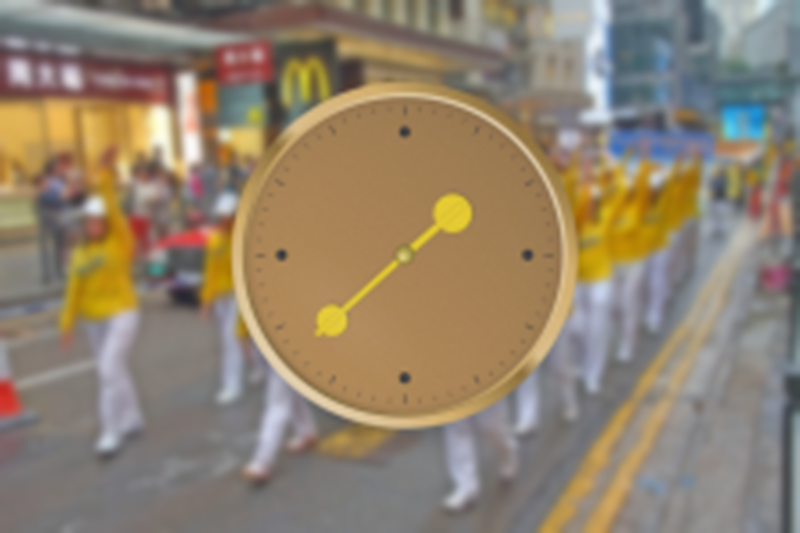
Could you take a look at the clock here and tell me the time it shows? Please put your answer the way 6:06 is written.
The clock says 1:38
